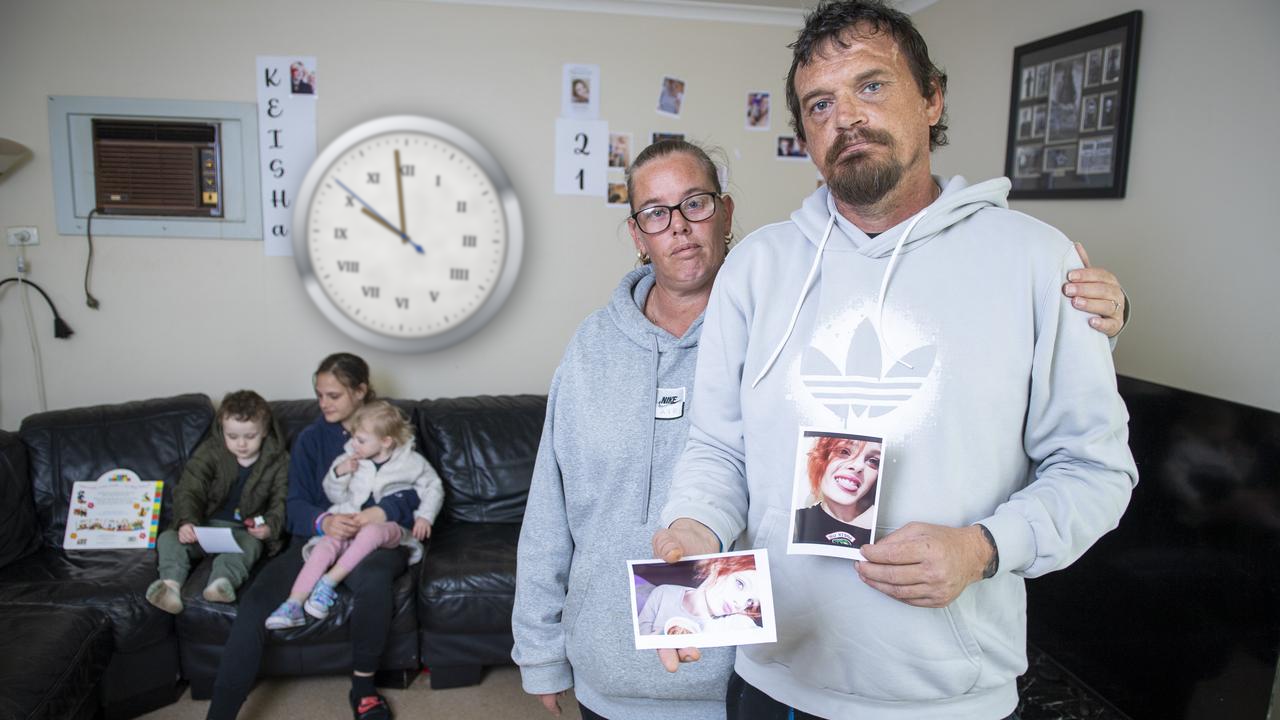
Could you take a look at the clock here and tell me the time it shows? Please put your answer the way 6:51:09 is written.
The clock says 9:58:51
